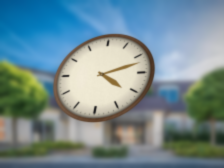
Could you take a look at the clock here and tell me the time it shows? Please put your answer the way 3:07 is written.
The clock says 4:12
